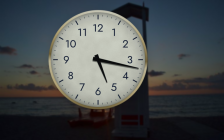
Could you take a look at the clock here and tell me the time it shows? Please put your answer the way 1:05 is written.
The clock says 5:17
